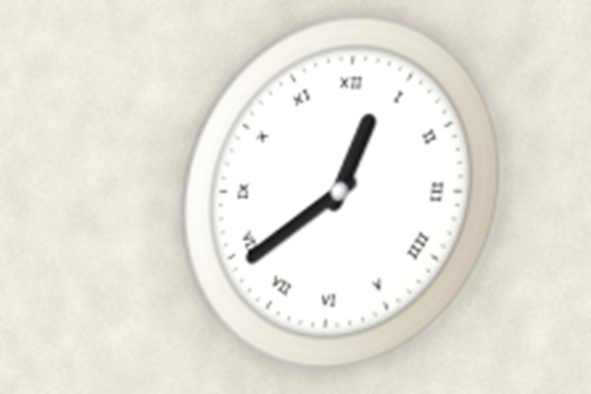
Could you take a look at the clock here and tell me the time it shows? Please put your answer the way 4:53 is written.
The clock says 12:39
